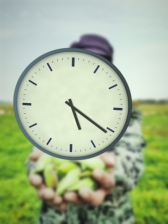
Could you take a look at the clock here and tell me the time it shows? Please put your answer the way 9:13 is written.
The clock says 5:21
